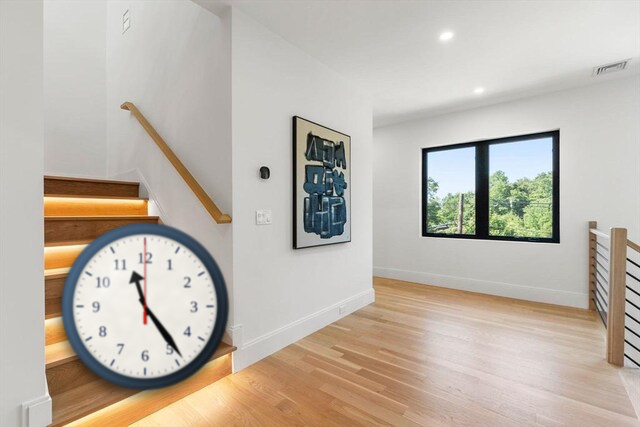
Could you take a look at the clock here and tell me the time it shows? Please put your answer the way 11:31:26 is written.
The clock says 11:24:00
